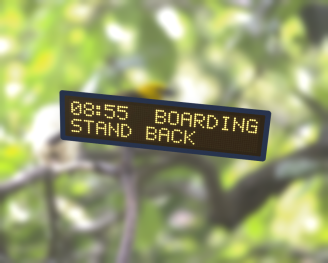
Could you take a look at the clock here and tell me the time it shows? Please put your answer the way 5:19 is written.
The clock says 8:55
